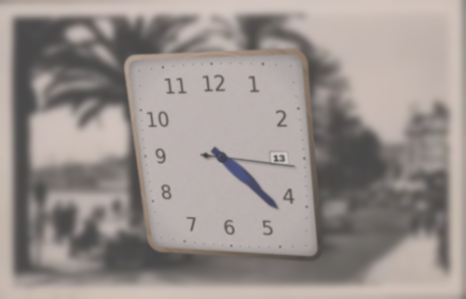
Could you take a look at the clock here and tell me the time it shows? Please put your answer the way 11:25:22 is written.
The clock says 4:22:16
